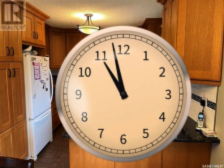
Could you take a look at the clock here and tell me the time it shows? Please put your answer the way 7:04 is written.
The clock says 10:58
